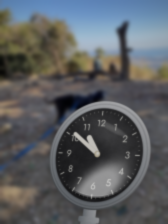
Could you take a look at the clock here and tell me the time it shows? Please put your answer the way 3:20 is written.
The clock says 10:51
